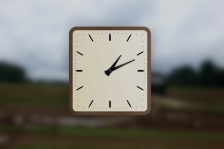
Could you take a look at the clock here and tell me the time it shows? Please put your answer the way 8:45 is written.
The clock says 1:11
